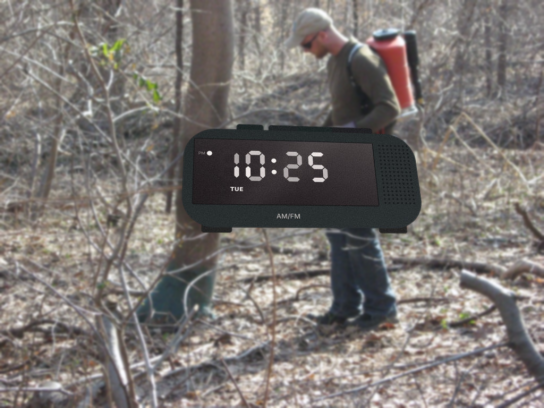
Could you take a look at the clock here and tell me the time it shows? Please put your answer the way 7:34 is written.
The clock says 10:25
